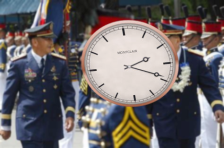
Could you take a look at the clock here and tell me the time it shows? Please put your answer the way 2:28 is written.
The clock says 2:19
